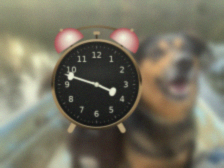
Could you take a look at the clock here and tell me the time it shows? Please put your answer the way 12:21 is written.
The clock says 3:48
